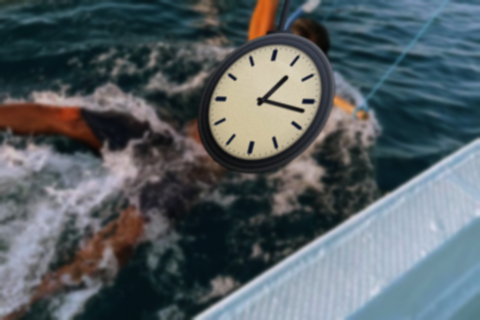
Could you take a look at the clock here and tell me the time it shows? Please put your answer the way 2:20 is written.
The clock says 1:17
